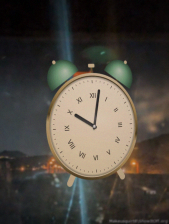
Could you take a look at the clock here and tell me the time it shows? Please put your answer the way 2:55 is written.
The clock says 10:02
